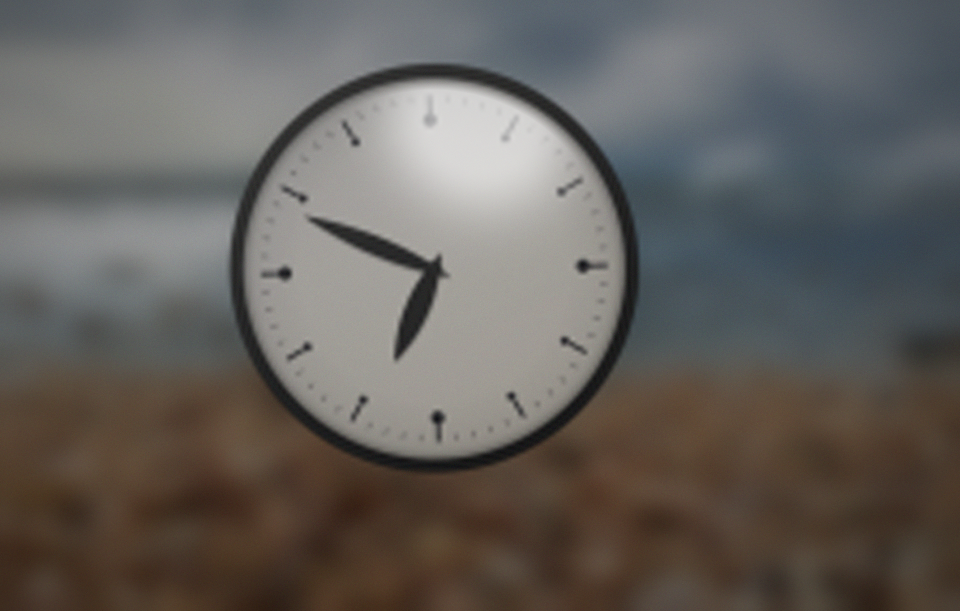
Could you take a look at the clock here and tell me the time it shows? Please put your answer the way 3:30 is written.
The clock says 6:49
